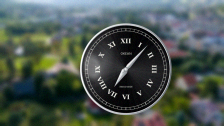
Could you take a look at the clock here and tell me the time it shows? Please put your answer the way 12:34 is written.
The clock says 7:07
